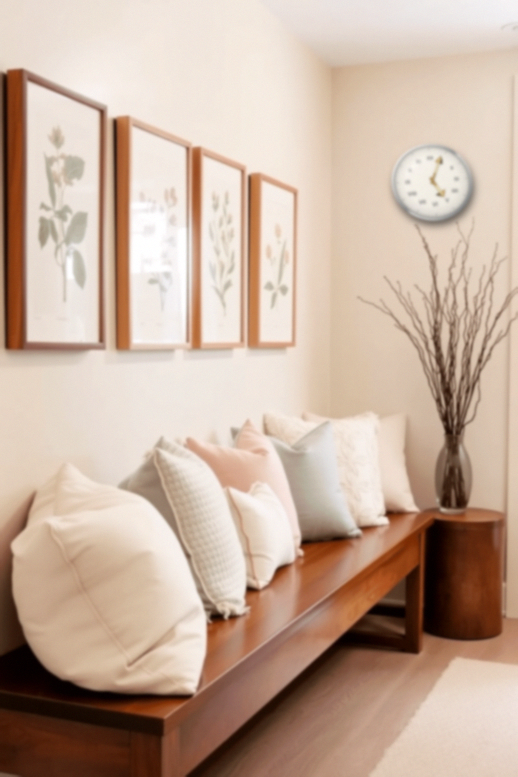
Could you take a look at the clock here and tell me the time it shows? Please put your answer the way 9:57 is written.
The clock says 5:04
